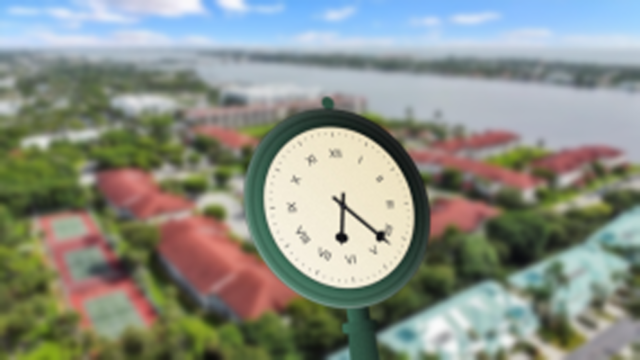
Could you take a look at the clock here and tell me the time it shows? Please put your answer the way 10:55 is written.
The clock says 6:22
